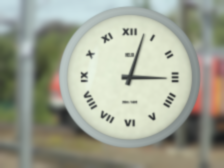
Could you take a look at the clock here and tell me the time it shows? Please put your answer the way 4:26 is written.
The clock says 3:03
